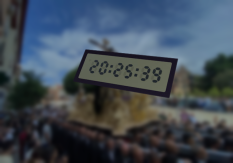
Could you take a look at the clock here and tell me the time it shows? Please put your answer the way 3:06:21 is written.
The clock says 20:25:39
